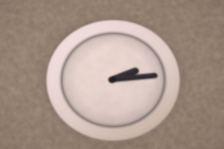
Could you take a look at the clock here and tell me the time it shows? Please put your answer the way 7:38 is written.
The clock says 2:14
